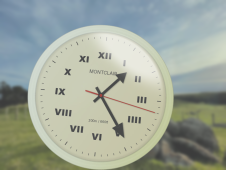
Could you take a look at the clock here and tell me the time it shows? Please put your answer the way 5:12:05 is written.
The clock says 1:24:17
